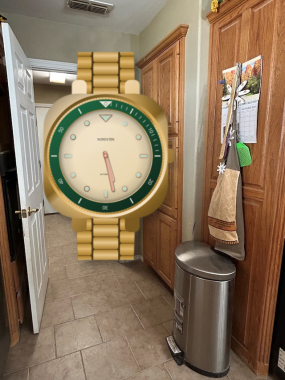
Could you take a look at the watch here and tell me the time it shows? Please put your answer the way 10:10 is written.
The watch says 5:28
